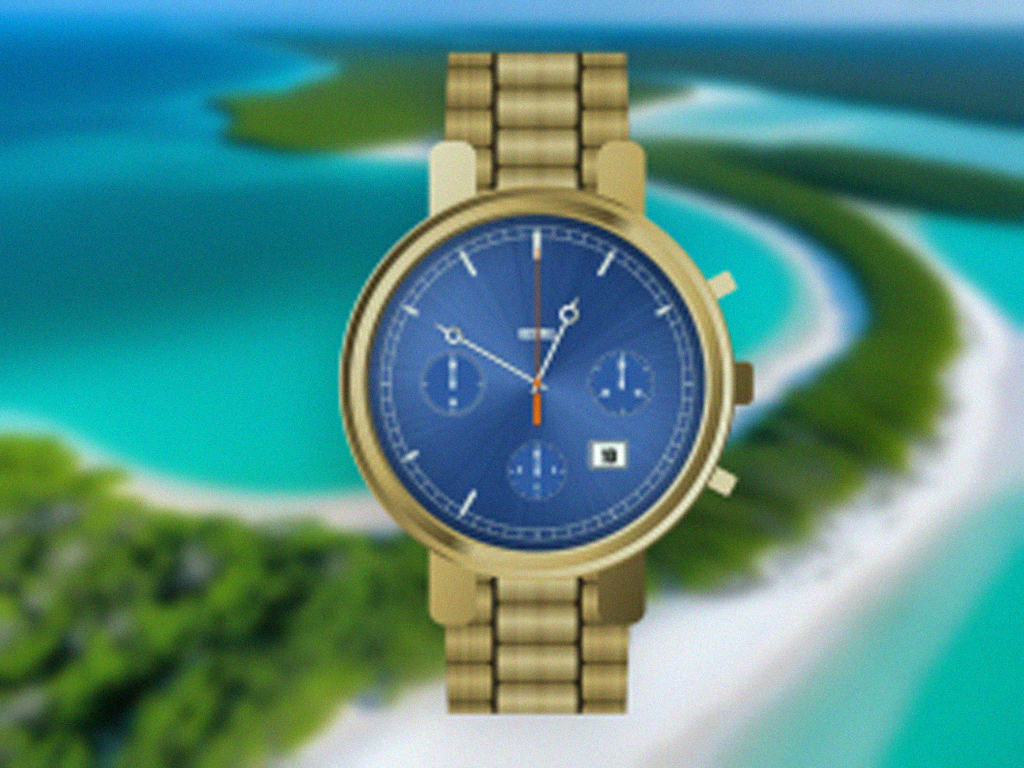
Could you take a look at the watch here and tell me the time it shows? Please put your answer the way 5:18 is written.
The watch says 12:50
